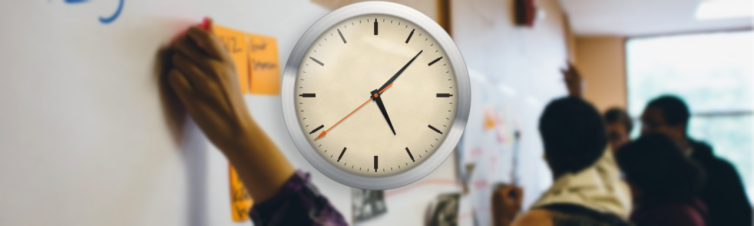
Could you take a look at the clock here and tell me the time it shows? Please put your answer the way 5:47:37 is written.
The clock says 5:07:39
